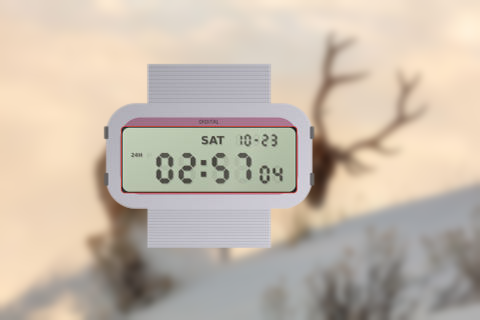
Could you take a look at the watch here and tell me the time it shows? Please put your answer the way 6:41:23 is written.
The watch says 2:57:04
